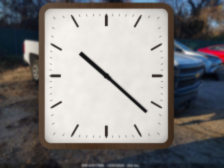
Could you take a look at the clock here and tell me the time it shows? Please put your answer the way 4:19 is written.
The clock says 10:22
